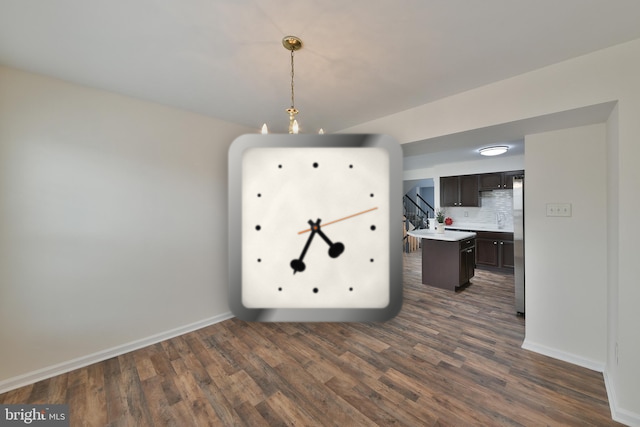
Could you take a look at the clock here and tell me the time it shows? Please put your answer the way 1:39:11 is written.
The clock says 4:34:12
